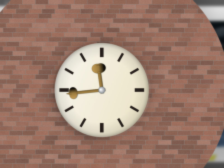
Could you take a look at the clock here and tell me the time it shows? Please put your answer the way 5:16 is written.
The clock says 11:44
